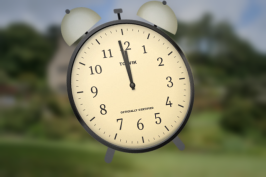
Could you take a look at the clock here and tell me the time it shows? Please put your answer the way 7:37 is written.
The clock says 11:59
